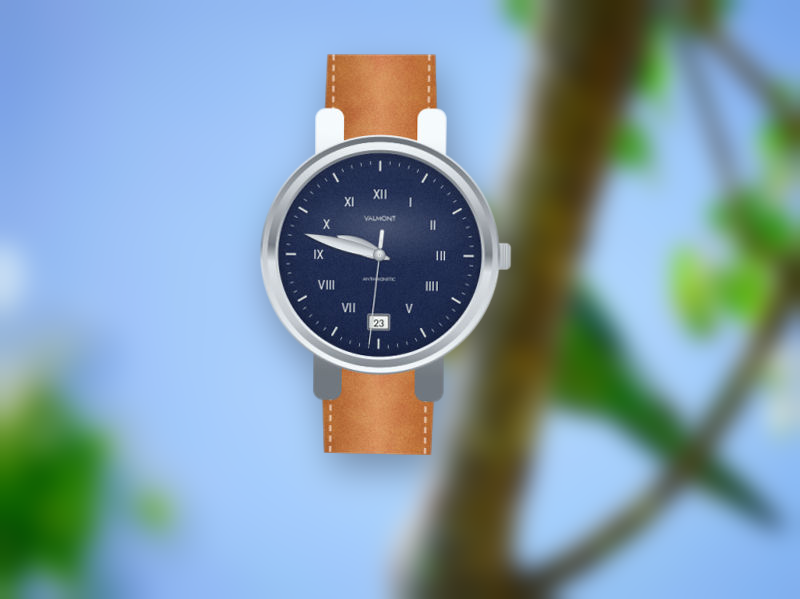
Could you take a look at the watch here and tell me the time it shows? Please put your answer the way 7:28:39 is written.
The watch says 9:47:31
